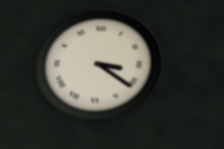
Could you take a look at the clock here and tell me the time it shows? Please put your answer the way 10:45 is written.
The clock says 3:21
